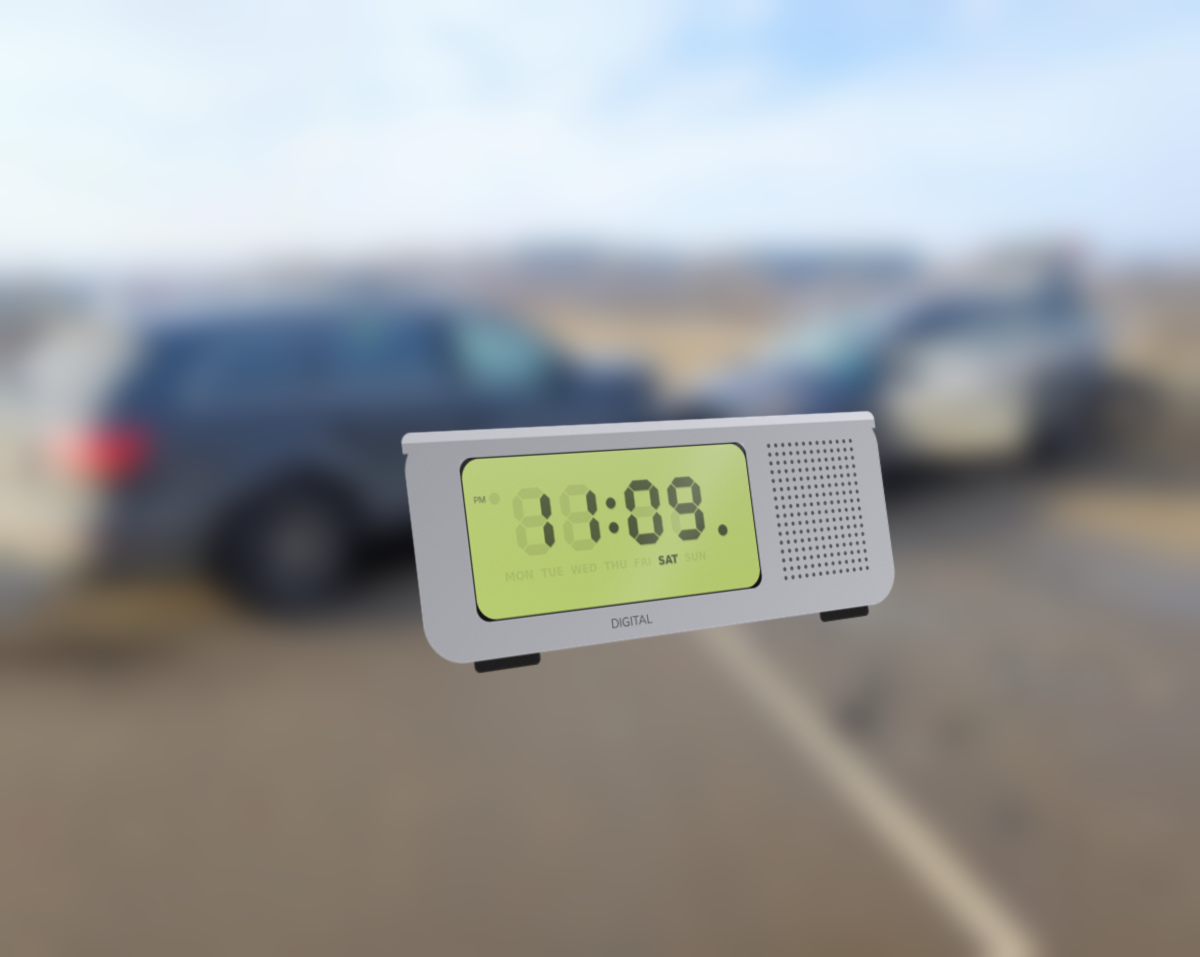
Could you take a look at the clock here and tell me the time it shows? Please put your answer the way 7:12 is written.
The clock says 11:09
